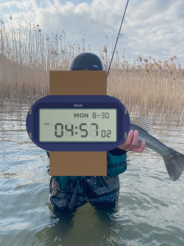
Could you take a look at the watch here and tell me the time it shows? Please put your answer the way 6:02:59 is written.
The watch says 4:57:02
